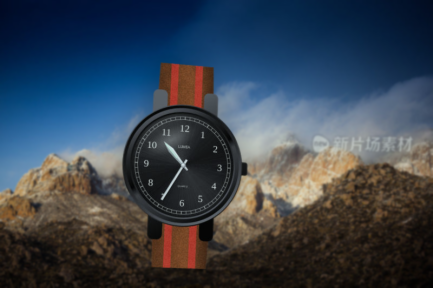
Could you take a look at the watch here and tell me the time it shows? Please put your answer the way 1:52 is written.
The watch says 10:35
